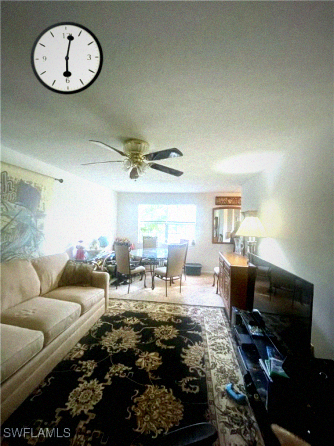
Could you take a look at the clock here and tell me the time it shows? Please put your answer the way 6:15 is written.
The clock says 6:02
